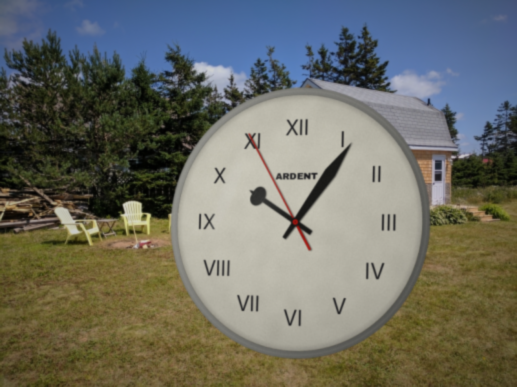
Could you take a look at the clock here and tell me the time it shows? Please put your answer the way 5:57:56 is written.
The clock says 10:05:55
